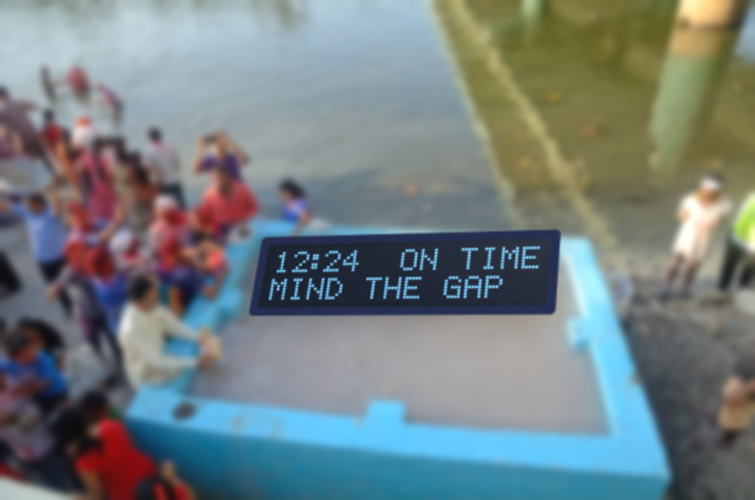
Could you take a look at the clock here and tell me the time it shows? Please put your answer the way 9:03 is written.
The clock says 12:24
